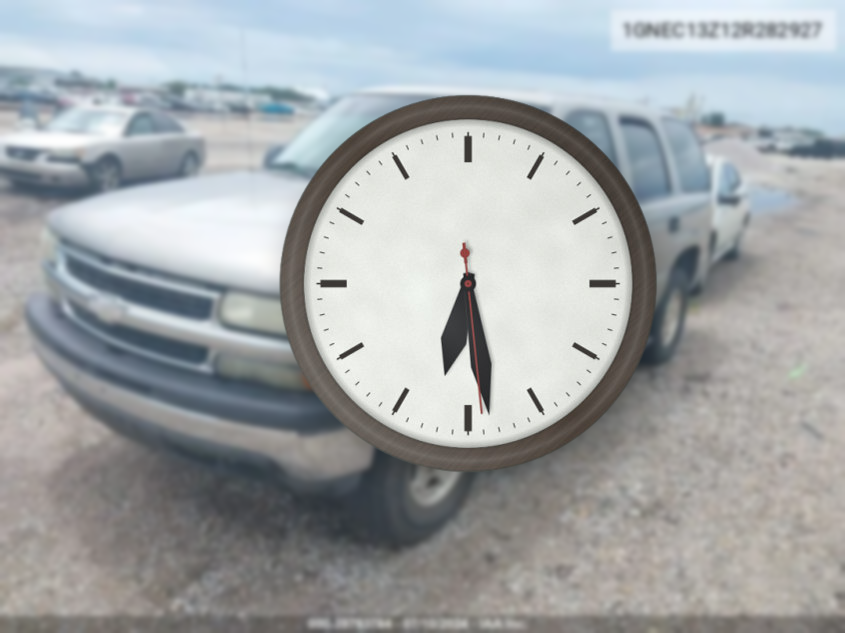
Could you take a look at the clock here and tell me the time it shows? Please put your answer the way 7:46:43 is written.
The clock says 6:28:29
